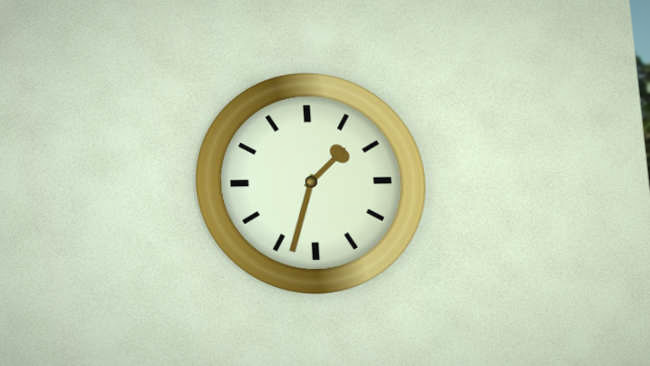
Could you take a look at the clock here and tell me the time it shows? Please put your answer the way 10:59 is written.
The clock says 1:33
